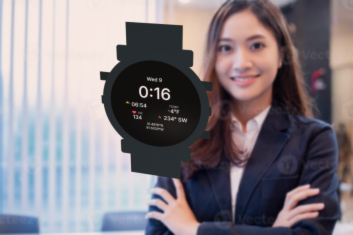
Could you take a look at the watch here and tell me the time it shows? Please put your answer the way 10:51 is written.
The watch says 0:16
